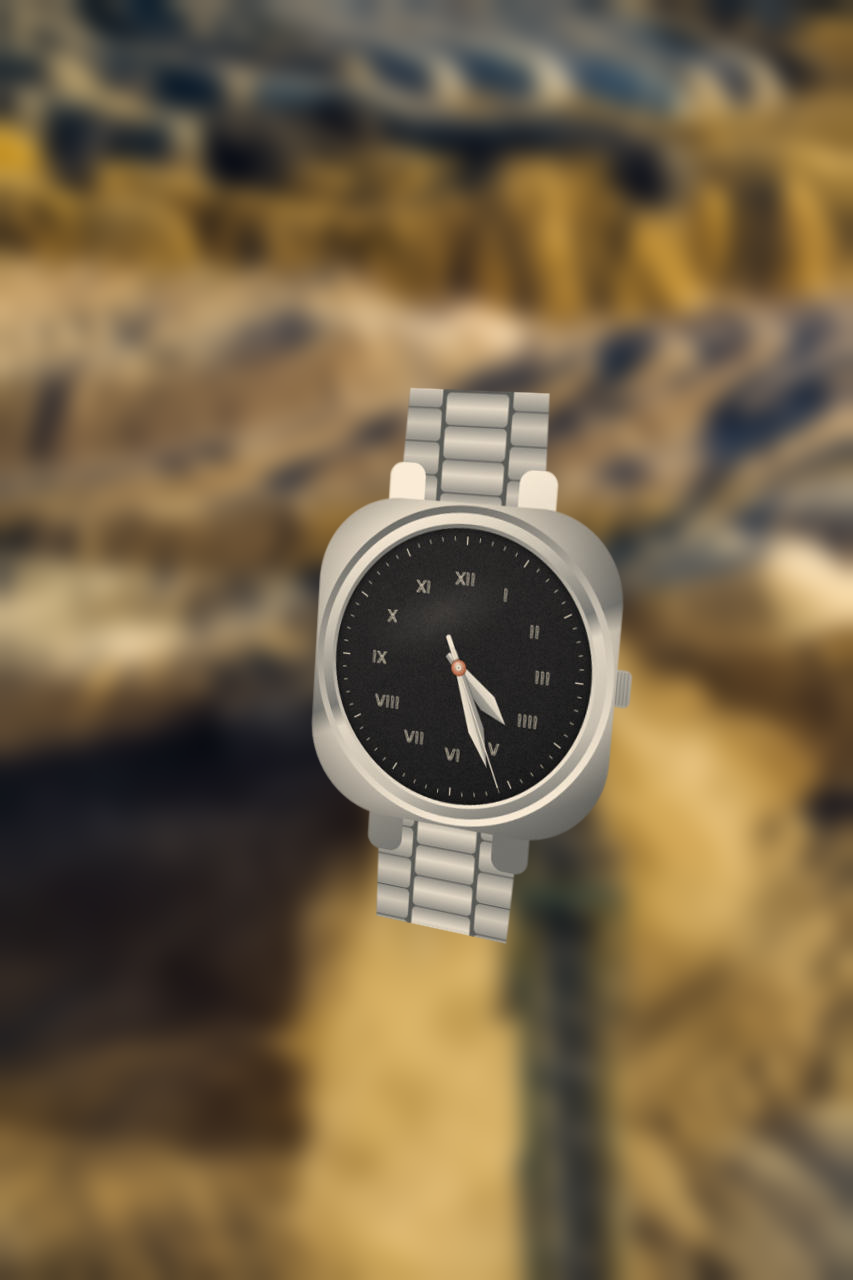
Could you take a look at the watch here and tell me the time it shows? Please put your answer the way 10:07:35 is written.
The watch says 4:26:26
